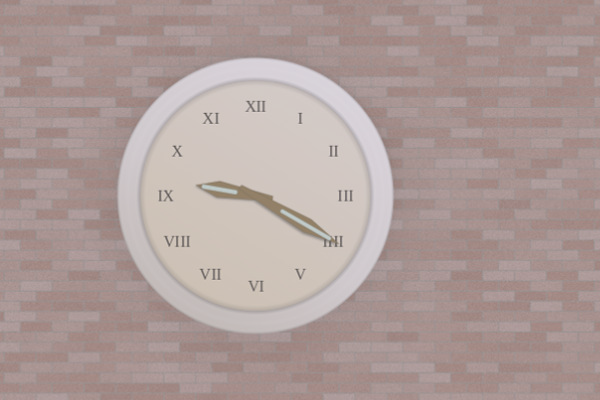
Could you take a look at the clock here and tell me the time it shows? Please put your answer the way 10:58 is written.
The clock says 9:20
